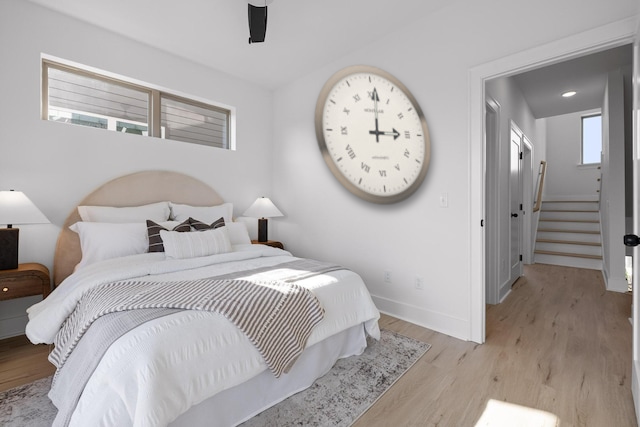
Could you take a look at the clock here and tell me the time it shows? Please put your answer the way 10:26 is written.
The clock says 3:01
